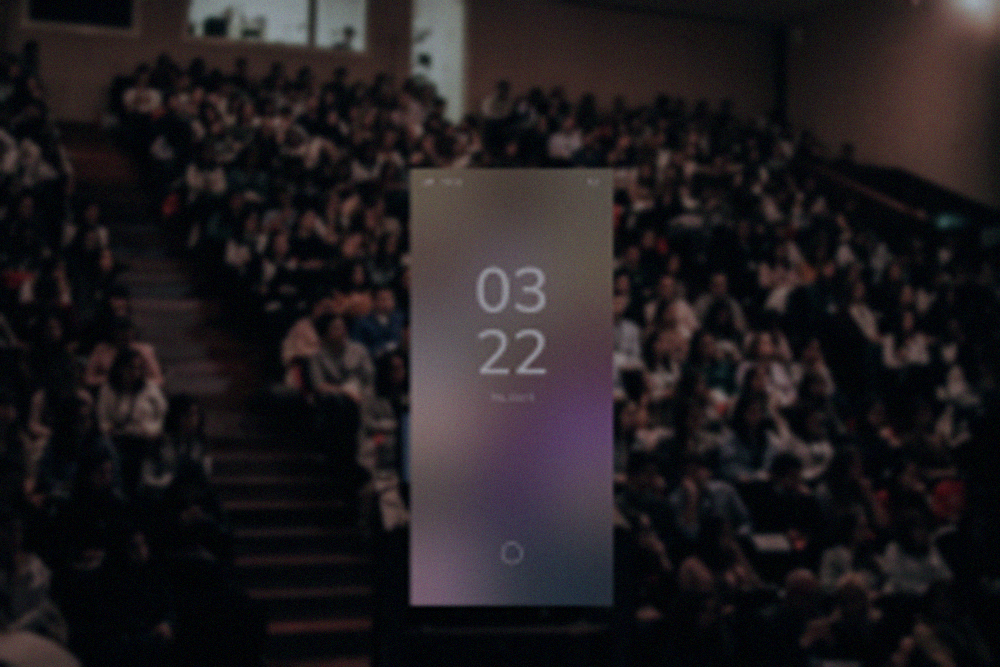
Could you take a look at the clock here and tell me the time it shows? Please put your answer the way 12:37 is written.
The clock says 3:22
